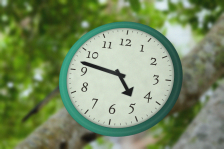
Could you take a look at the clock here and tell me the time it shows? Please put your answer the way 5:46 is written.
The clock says 4:47
